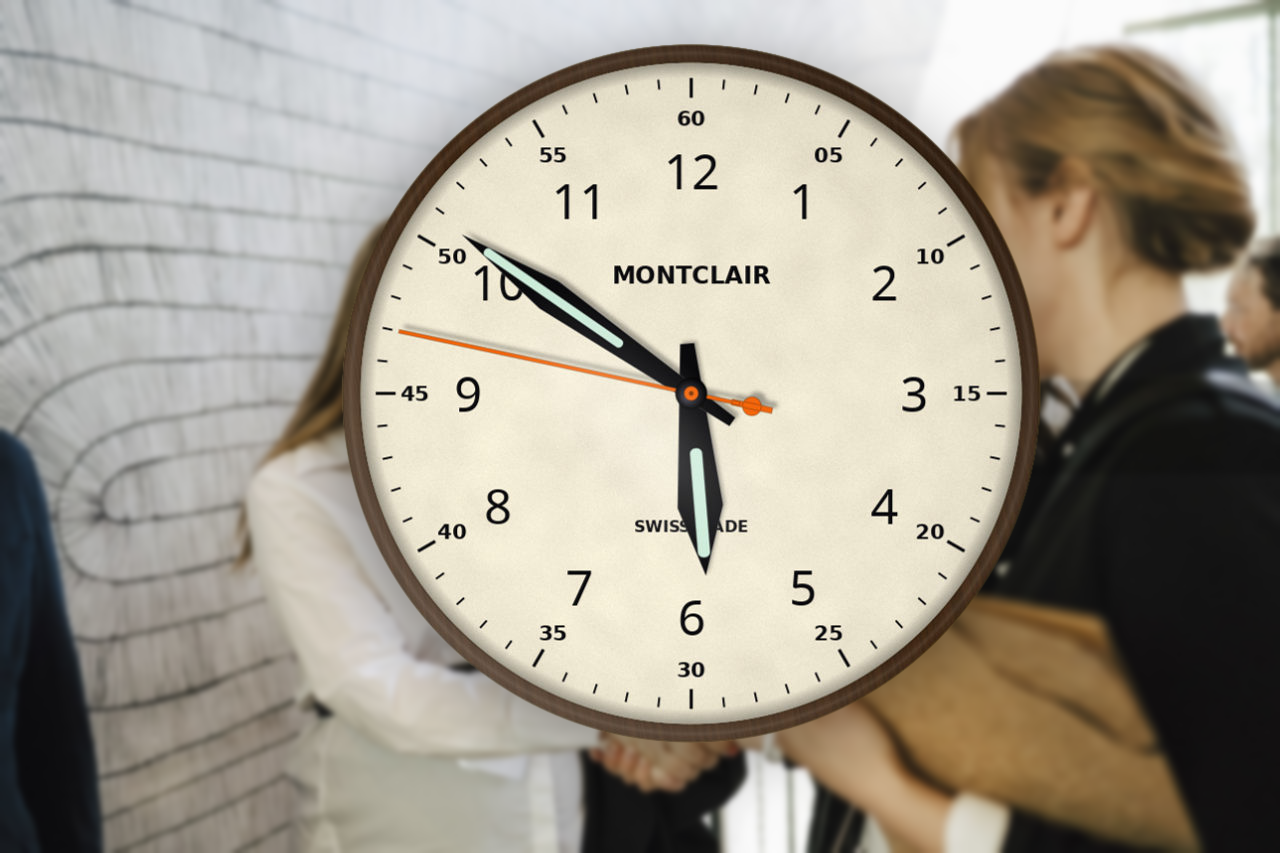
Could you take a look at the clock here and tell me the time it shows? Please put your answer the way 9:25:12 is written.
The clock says 5:50:47
